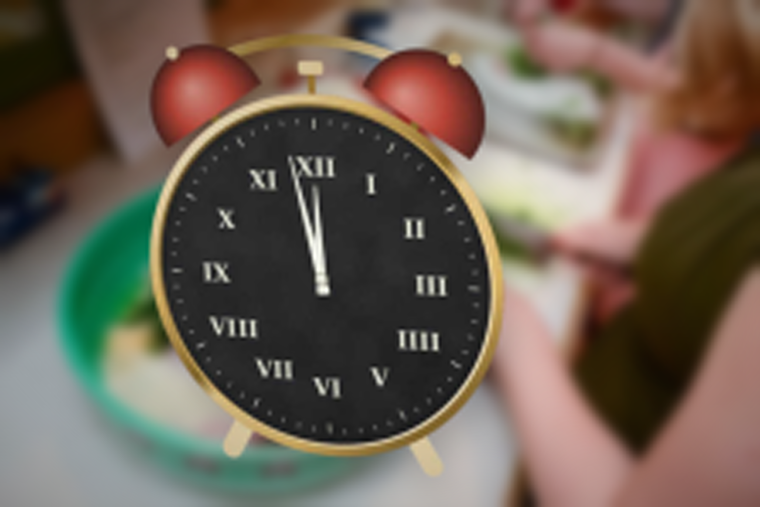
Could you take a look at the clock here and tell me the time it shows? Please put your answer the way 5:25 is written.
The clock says 11:58
